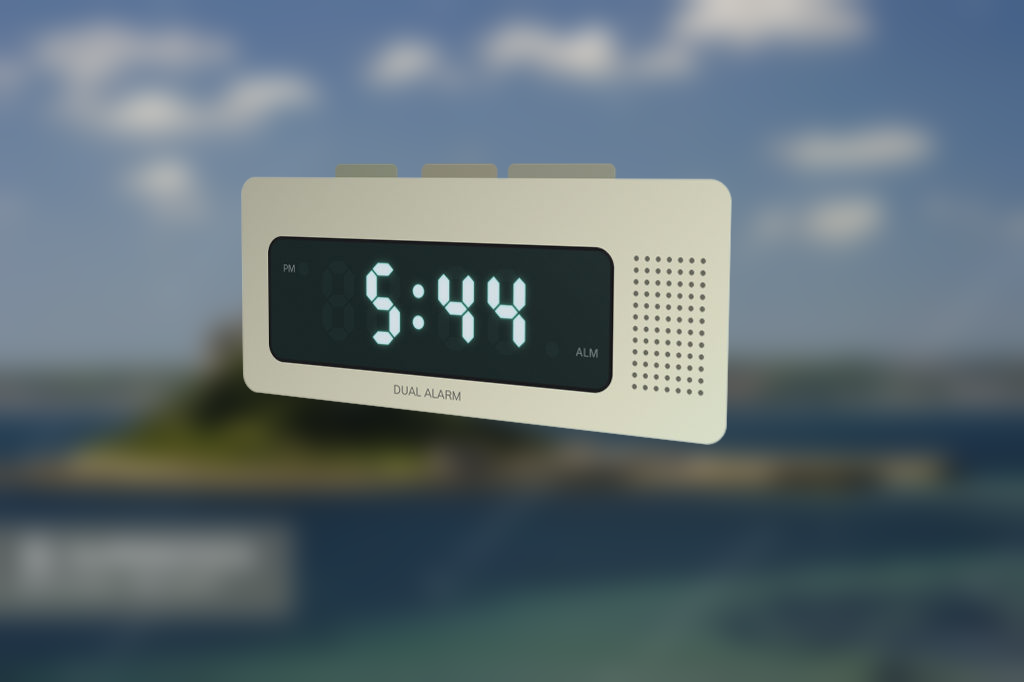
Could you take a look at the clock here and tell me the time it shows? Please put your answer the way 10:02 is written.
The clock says 5:44
